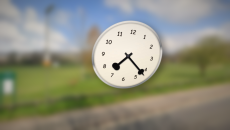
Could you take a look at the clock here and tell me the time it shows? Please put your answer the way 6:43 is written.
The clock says 7:22
